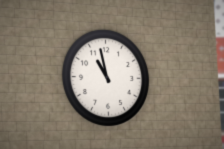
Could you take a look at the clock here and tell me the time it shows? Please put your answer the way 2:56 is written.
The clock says 10:58
